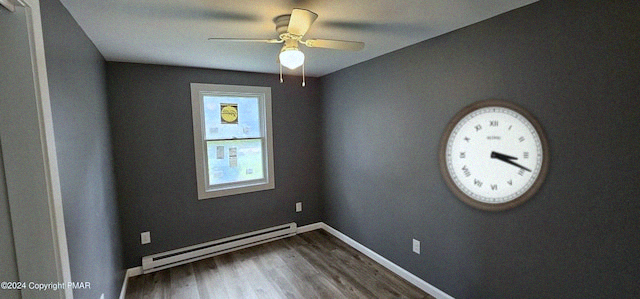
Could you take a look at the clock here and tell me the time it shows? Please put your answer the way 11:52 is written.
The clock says 3:19
